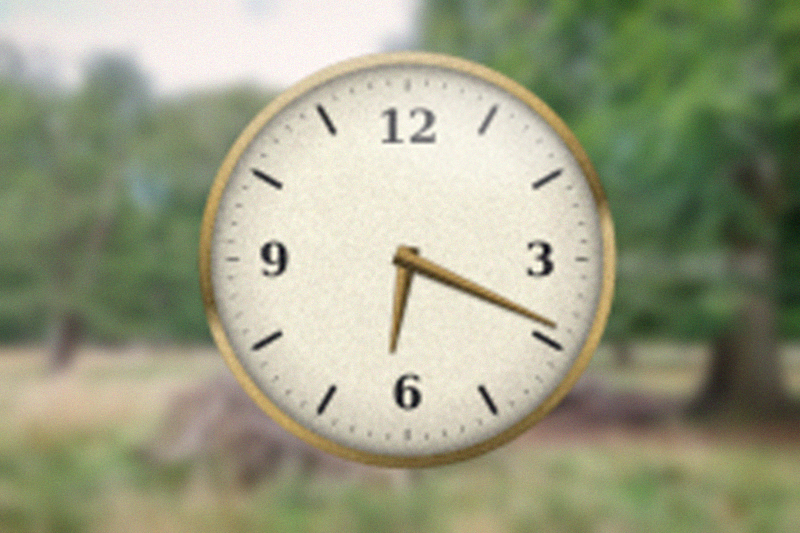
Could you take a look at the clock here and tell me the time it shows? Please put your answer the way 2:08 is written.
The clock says 6:19
